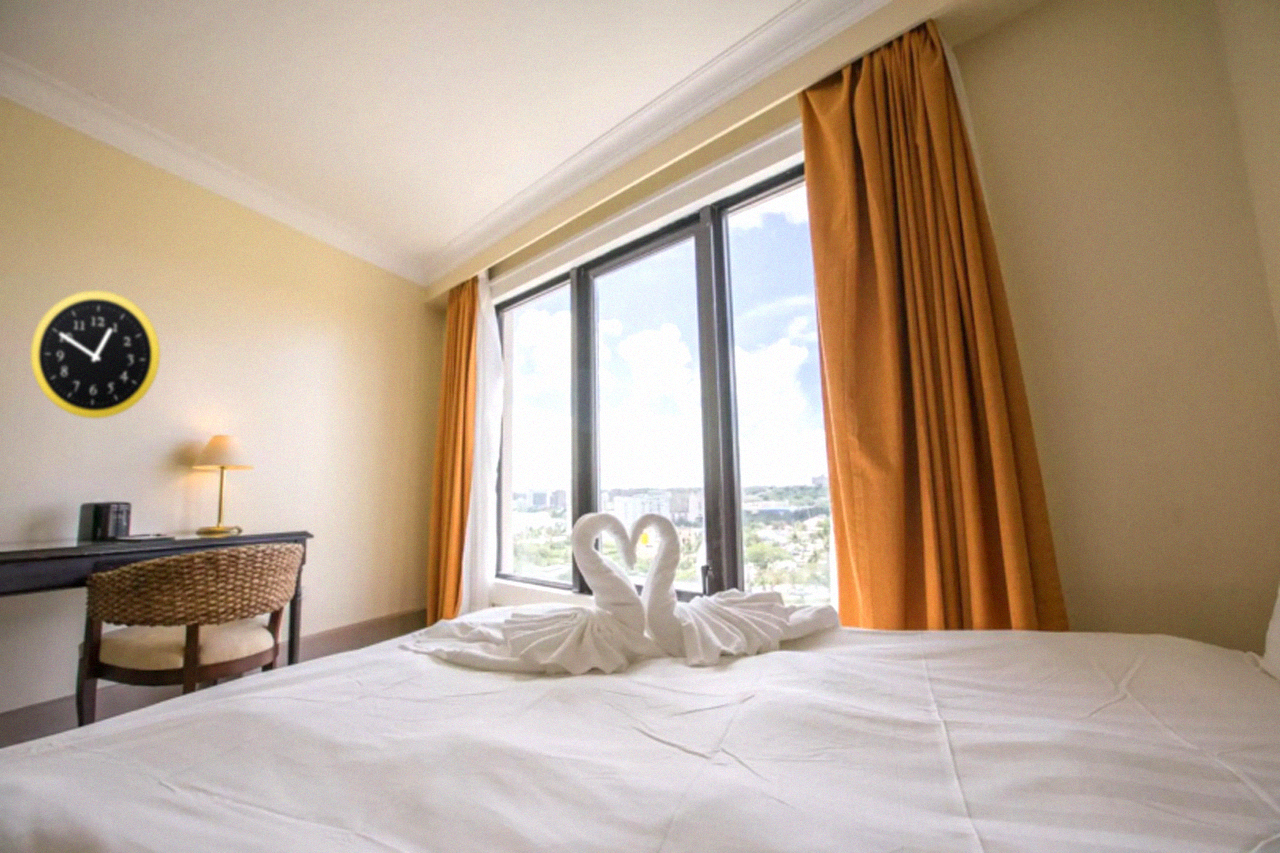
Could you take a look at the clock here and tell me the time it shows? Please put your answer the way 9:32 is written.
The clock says 12:50
